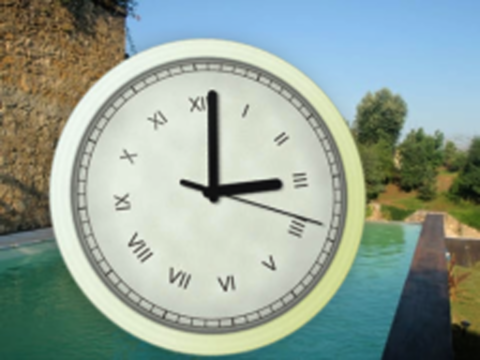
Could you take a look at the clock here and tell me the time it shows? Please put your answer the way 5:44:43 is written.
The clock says 3:01:19
